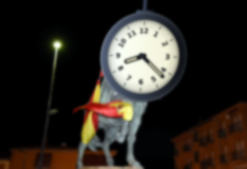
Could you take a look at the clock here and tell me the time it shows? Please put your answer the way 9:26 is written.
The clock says 8:22
